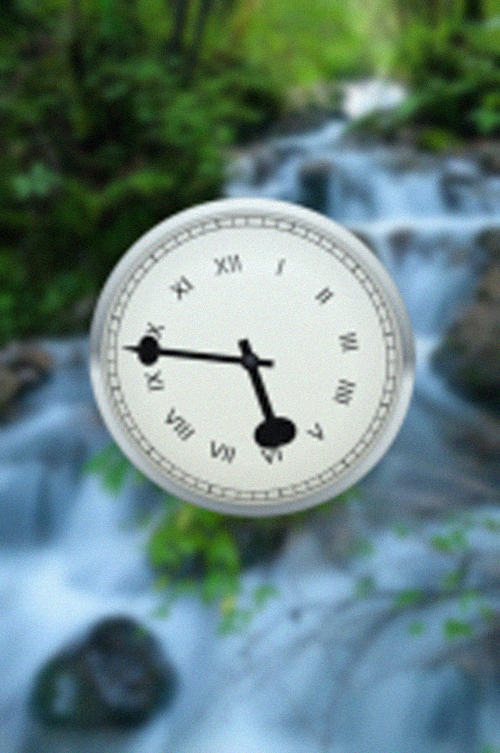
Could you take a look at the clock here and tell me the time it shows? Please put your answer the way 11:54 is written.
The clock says 5:48
